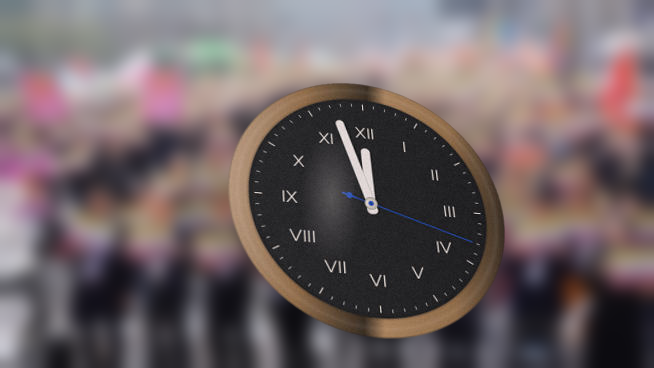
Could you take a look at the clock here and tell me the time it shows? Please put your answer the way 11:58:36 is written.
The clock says 11:57:18
